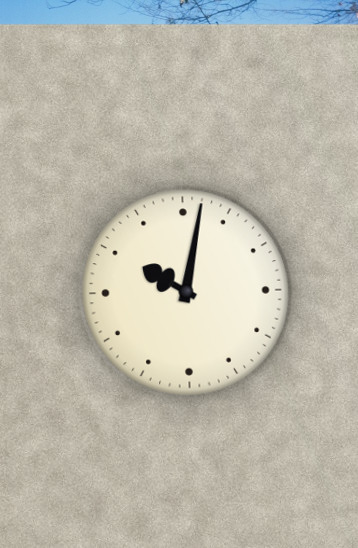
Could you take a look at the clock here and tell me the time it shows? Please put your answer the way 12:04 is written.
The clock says 10:02
